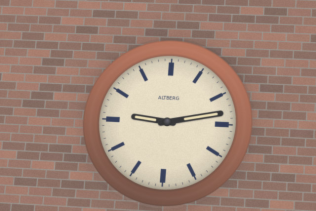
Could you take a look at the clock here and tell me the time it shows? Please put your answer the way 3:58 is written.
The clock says 9:13
